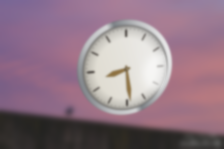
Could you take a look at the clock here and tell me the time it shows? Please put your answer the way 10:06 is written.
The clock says 8:29
